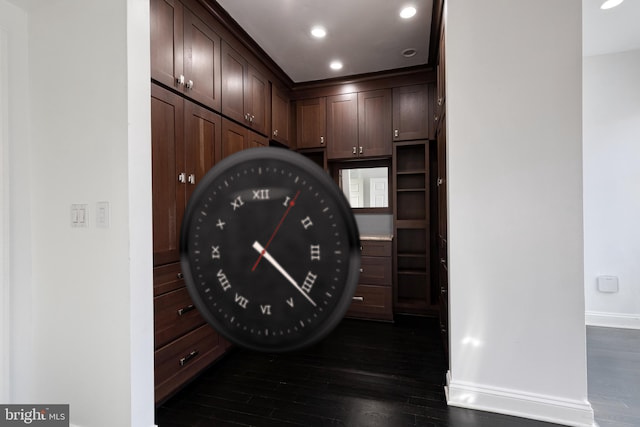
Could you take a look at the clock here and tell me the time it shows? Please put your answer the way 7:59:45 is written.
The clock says 4:22:06
